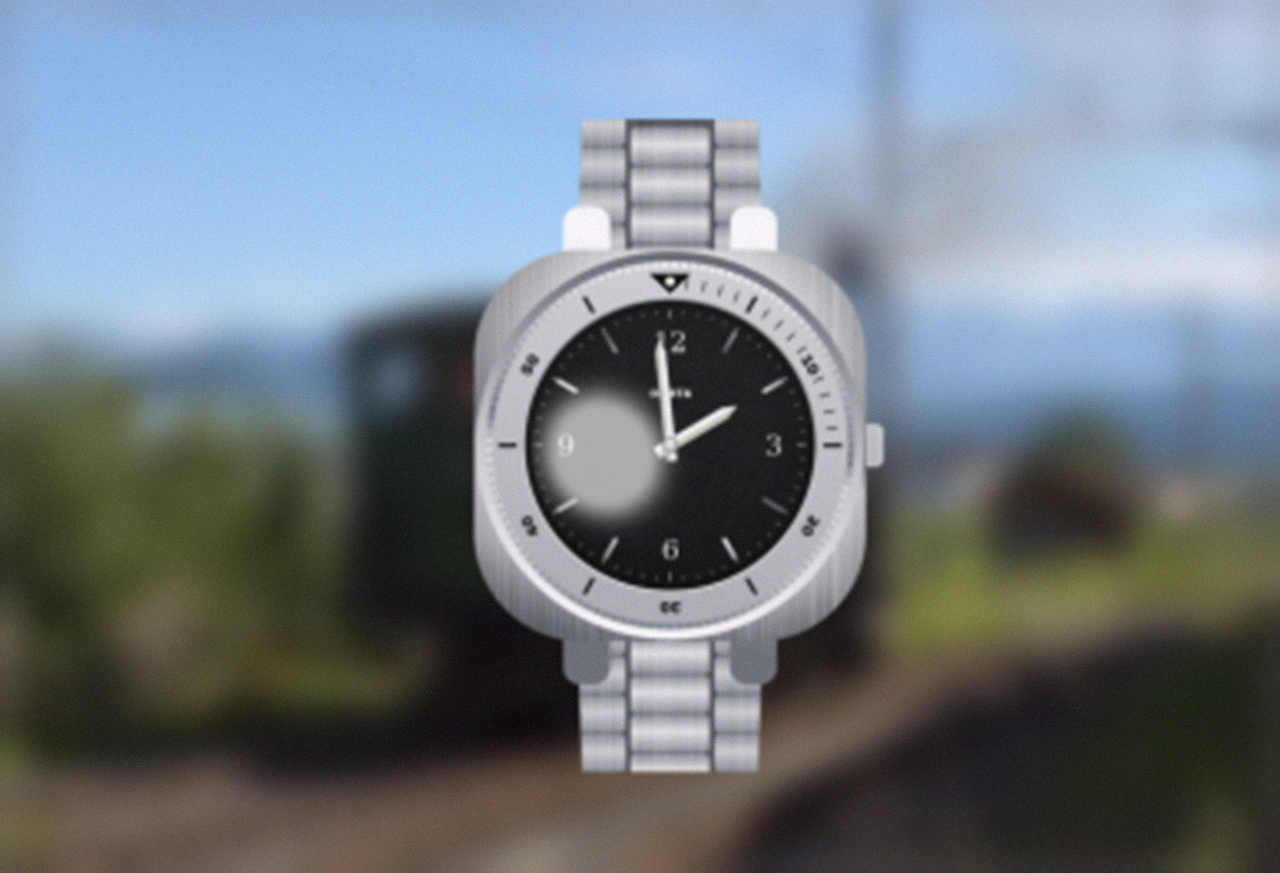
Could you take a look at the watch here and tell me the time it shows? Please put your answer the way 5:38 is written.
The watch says 1:59
